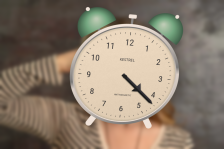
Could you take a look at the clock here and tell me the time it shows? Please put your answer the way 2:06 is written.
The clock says 4:22
